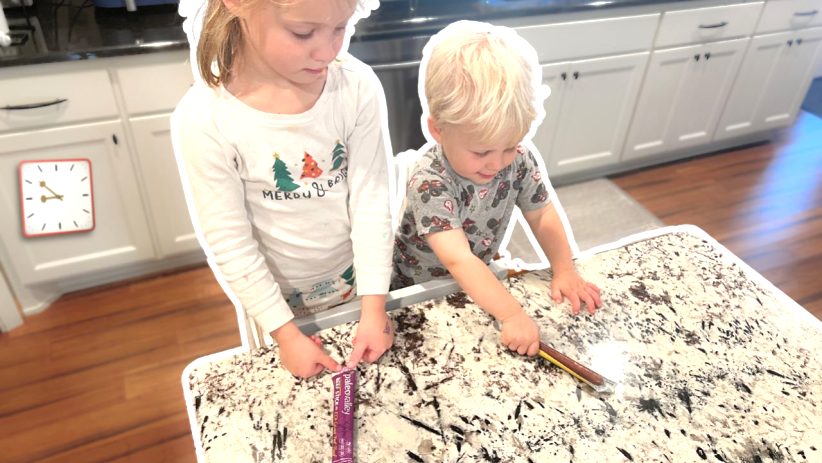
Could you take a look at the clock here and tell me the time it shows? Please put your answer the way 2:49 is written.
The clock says 8:52
